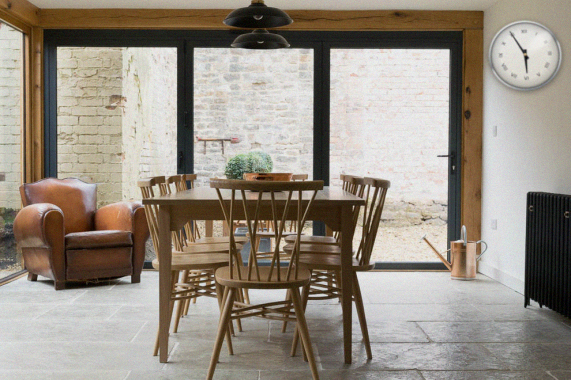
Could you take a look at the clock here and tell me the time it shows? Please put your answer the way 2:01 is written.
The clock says 5:55
